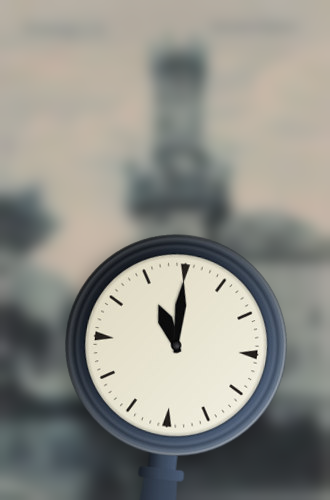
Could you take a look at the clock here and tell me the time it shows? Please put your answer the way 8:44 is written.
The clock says 11:00
